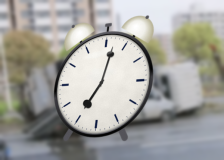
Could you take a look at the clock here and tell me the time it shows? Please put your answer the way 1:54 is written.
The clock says 7:02
